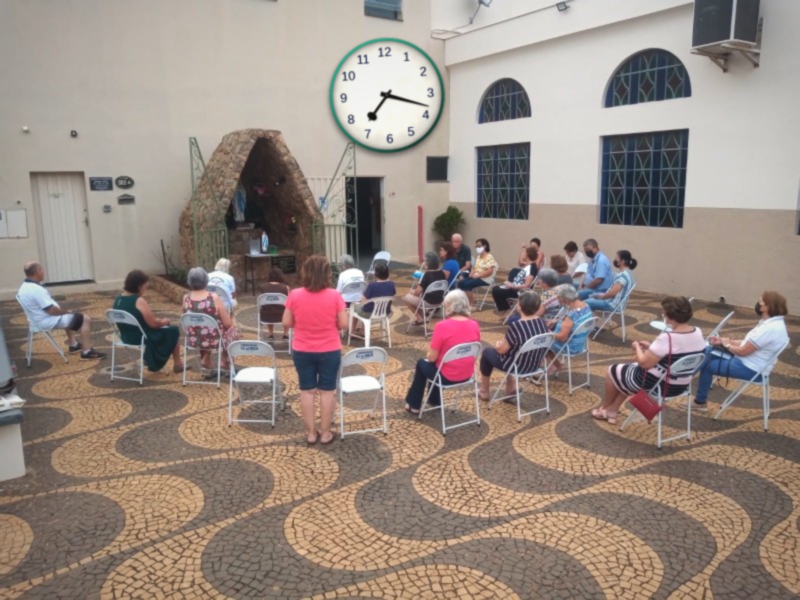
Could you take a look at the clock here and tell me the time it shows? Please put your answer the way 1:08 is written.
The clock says 7:18
